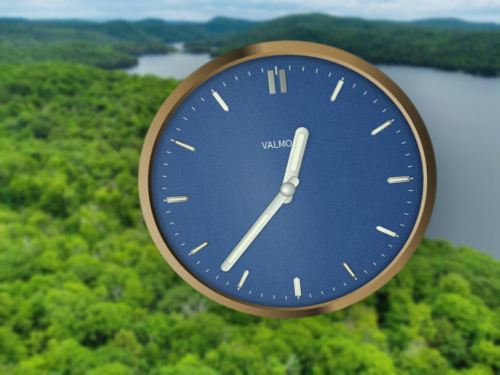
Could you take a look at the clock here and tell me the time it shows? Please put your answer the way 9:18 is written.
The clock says 12:37
